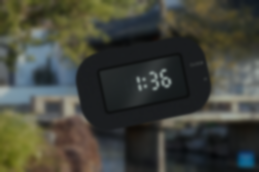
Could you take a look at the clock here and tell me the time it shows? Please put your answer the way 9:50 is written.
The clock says 1:36
